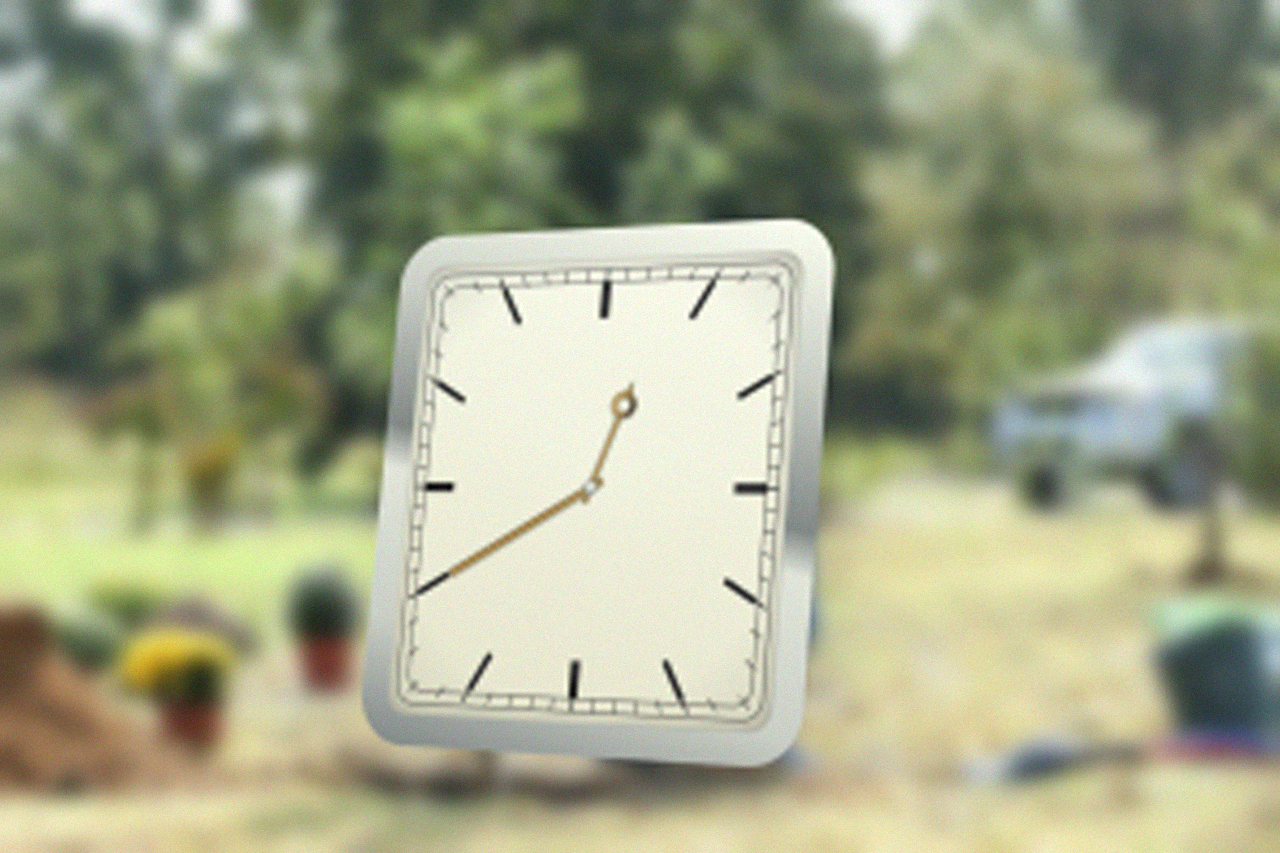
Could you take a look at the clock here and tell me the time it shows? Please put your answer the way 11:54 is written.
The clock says 12:40
